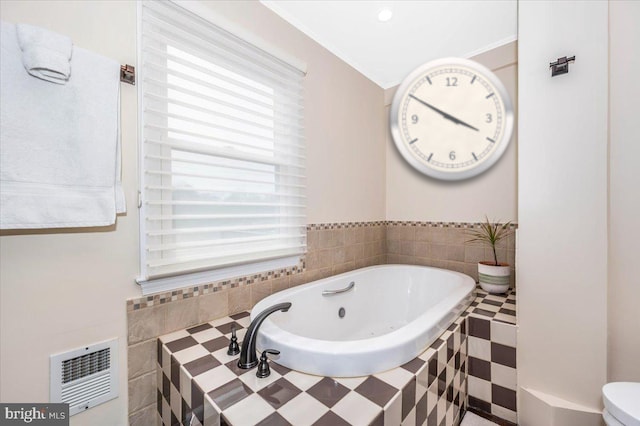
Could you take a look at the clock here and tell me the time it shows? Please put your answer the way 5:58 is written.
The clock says 3:50
